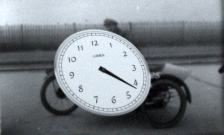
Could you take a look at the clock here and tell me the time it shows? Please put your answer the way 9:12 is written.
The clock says 4:22
